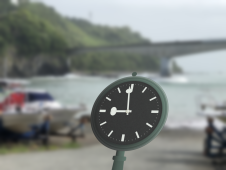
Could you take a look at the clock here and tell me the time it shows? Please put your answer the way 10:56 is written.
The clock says 8:59
